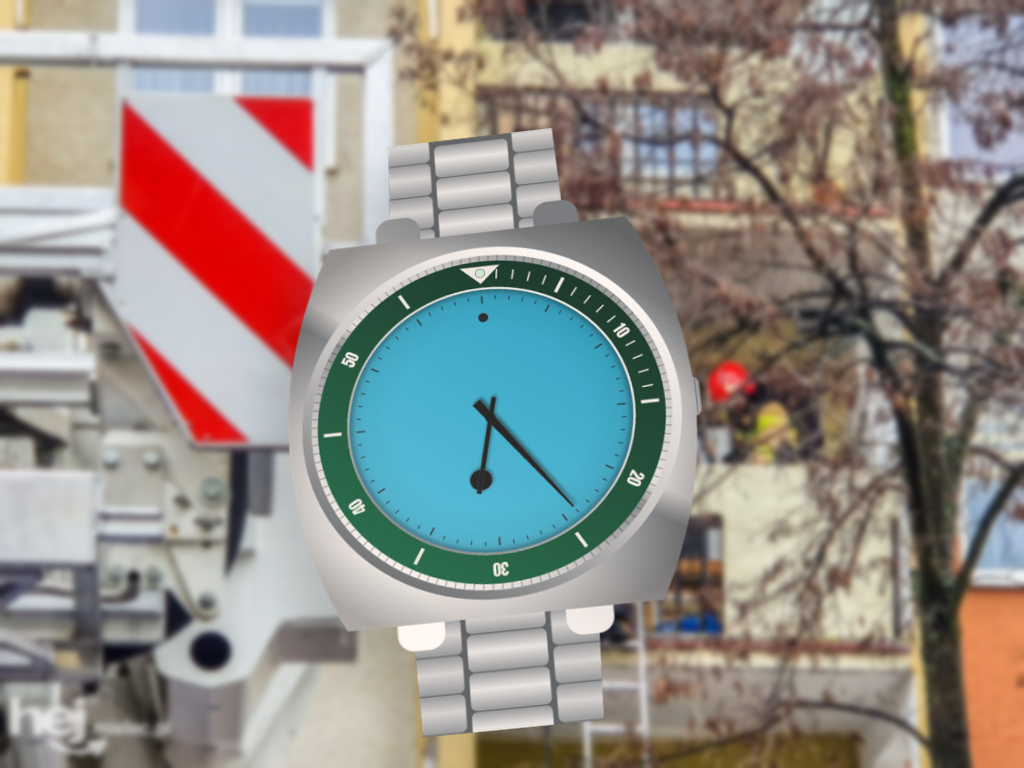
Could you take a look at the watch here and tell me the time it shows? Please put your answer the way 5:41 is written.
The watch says 6:24
